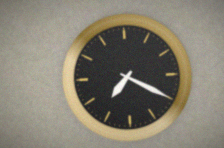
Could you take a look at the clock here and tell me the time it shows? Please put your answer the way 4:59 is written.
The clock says 7:20
